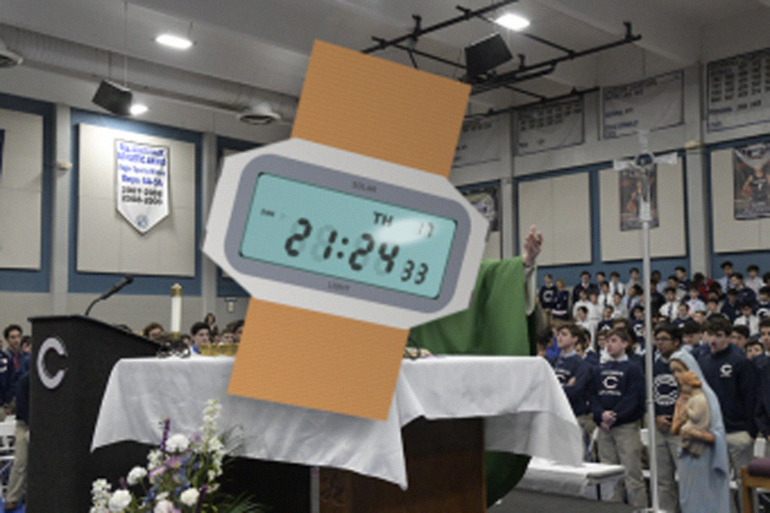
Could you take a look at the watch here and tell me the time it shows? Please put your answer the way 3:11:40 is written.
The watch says 21:24:33
